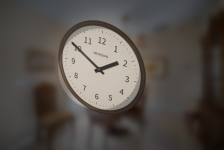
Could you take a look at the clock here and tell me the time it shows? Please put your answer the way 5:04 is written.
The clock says 1:50
